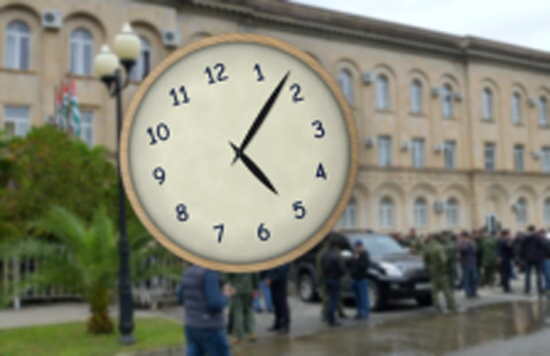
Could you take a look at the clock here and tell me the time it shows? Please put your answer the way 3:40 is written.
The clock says 5:08
